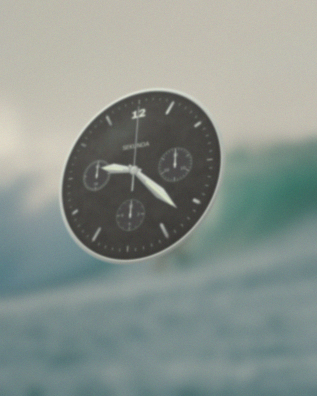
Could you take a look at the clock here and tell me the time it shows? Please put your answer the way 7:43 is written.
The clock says 9:22
